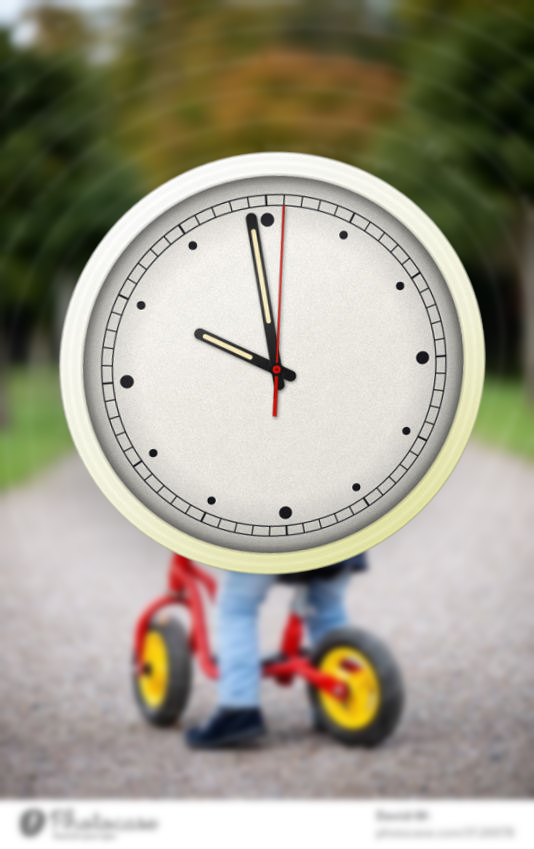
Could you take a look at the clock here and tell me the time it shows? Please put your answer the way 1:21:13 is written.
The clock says 9:59:01
